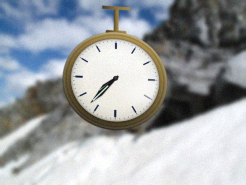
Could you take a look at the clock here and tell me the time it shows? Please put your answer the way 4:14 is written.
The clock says 7:37
